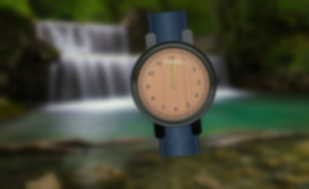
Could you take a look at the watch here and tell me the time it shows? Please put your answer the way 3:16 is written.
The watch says 12:01
